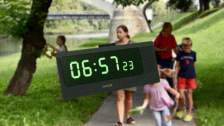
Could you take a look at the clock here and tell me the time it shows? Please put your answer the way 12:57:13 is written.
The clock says 6:57:23
